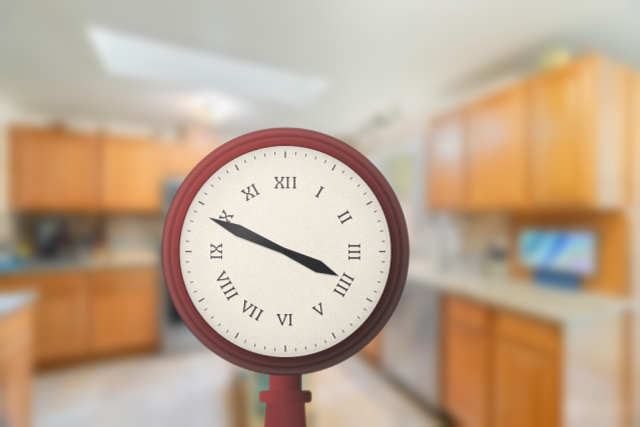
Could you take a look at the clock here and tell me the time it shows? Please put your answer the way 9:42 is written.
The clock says 3:49
